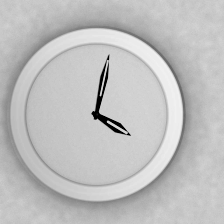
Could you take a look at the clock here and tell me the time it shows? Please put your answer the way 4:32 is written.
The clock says 4:02
